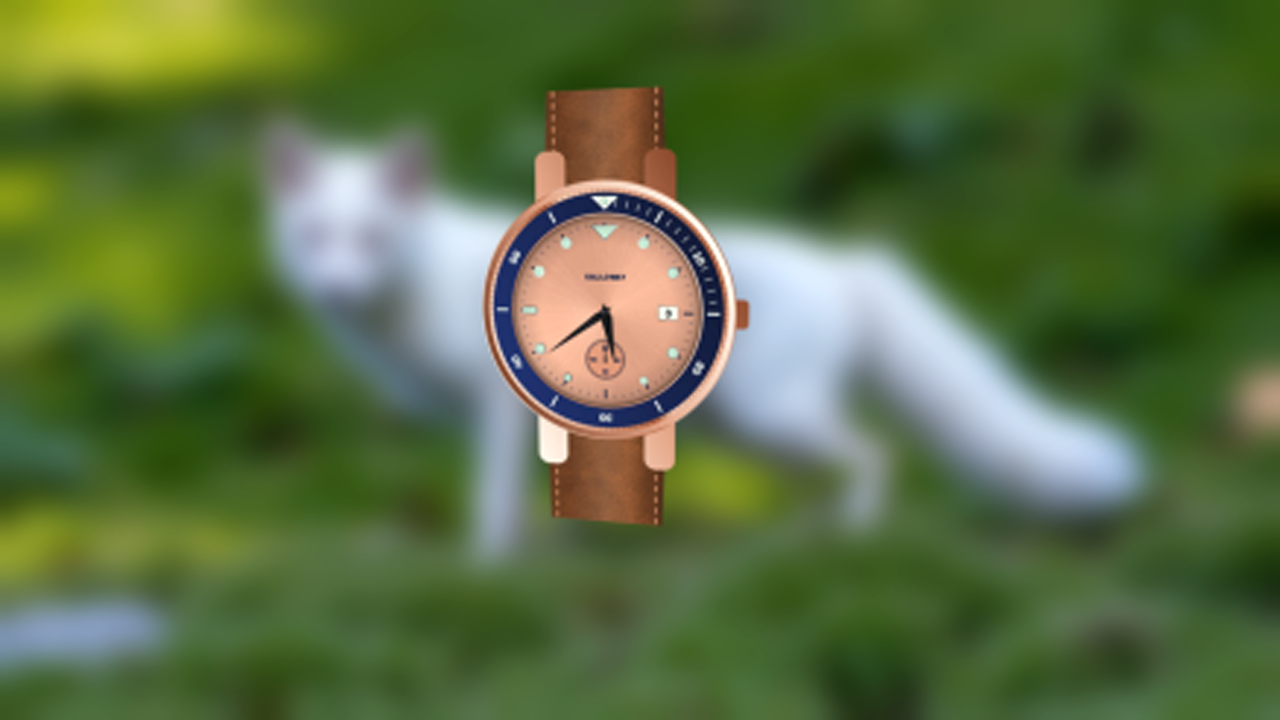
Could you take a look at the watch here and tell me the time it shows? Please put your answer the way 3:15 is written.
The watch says 5:39
